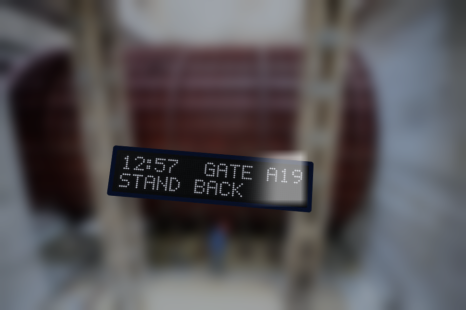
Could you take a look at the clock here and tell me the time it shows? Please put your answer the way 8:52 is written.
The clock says 12:57
